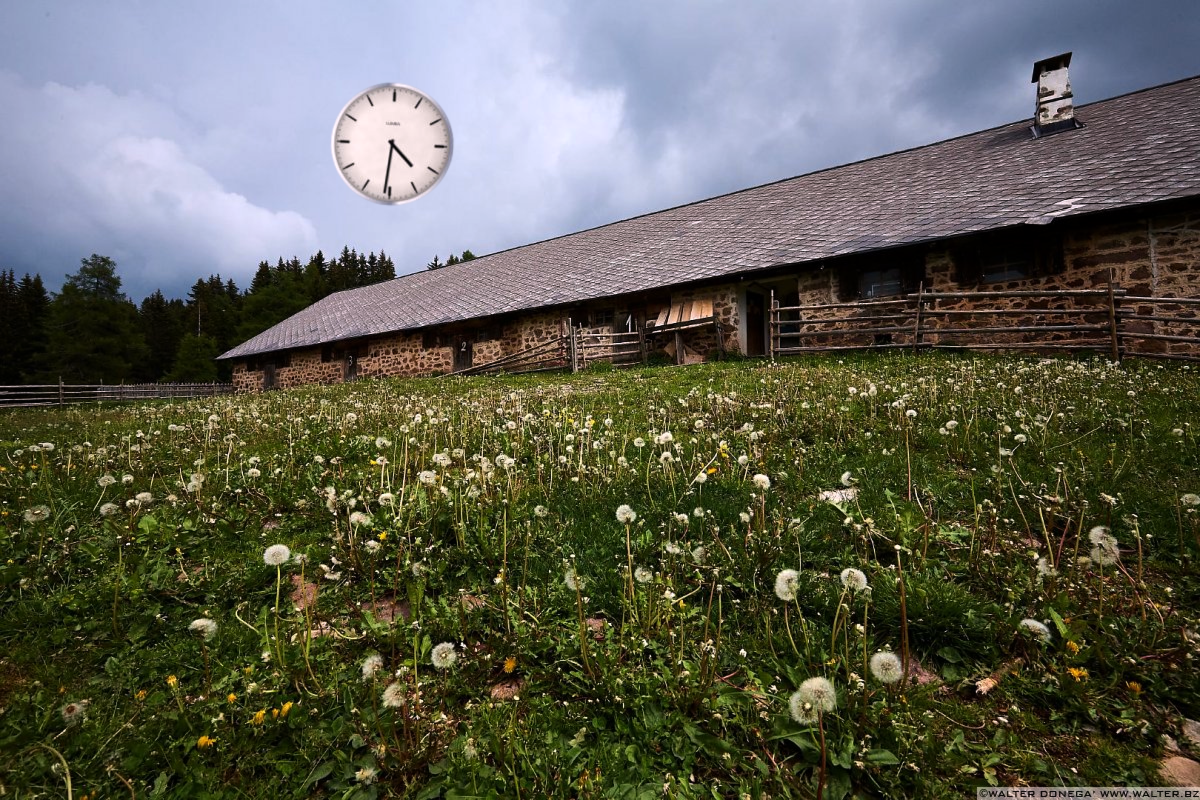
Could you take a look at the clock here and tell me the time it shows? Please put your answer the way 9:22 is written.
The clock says 4:31
